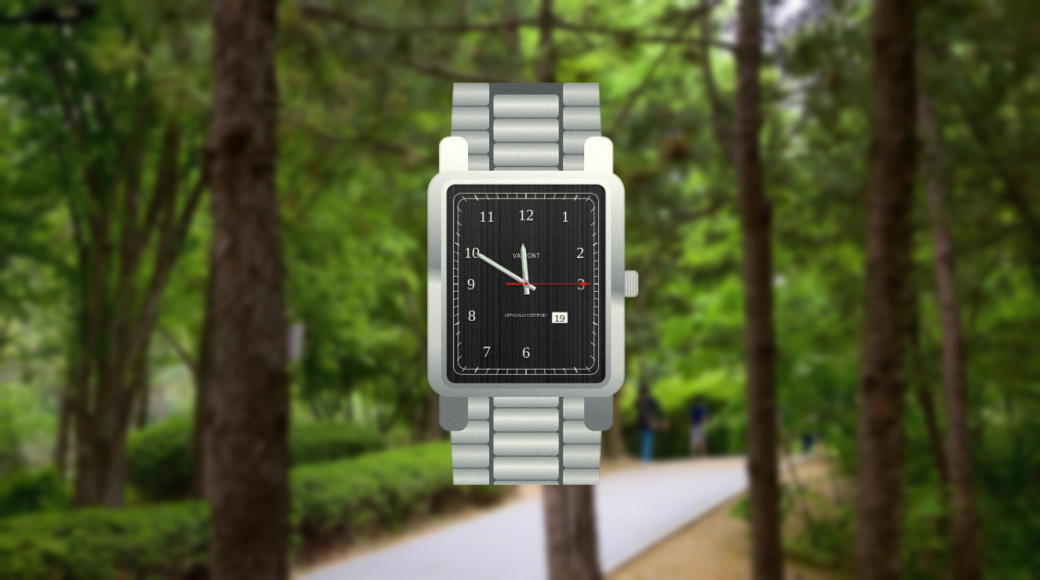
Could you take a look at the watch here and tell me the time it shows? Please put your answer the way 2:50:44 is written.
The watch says 11:50:15
